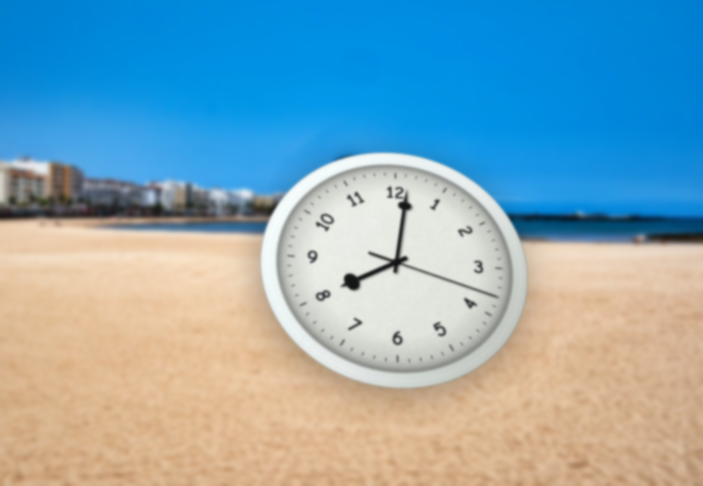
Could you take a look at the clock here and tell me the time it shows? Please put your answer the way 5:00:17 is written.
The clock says 8:01:18
